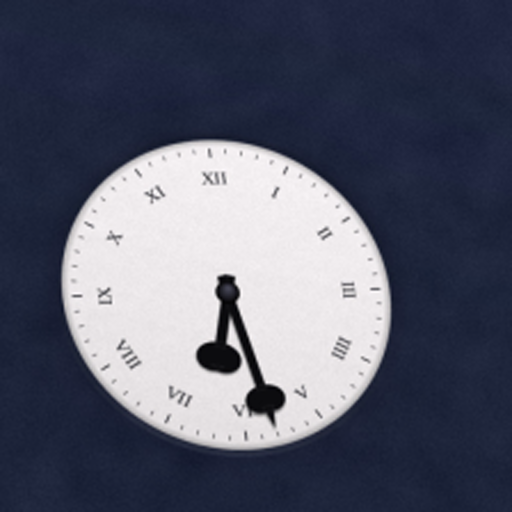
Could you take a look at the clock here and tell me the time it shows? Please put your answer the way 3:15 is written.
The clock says 6:28
